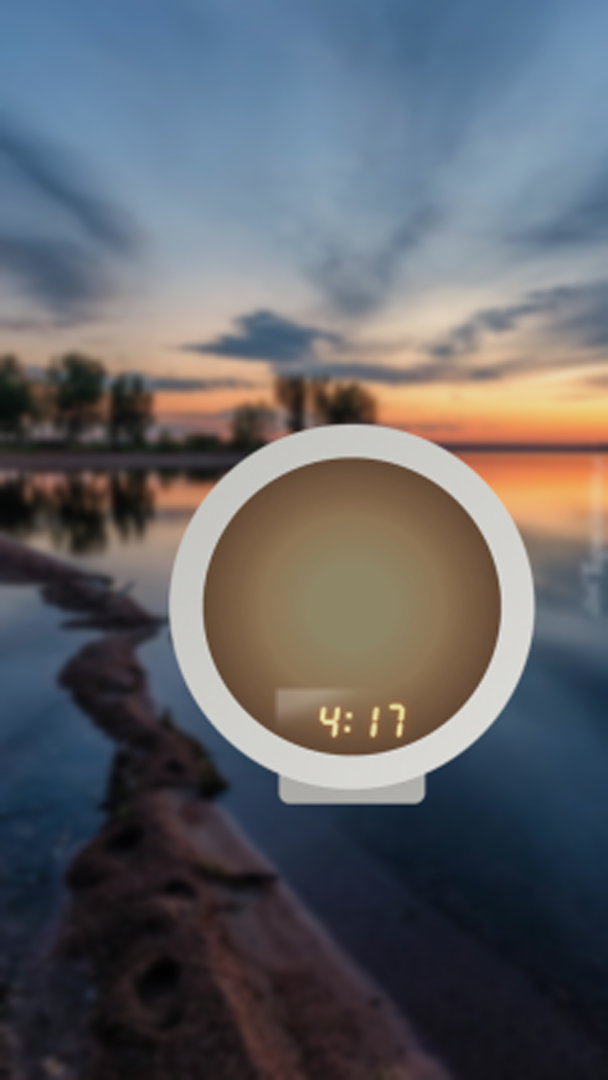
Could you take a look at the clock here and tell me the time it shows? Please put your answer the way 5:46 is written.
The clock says 4:17
